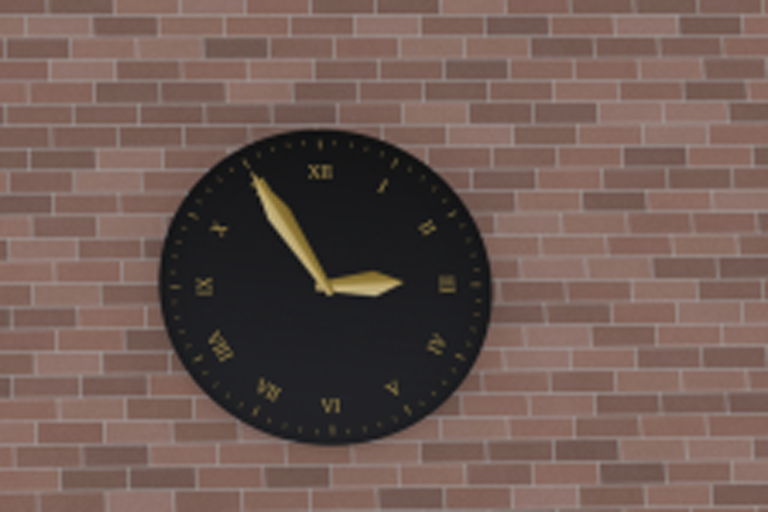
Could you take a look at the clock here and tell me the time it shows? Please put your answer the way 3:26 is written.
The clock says 2:55
